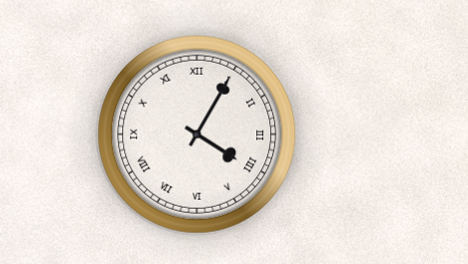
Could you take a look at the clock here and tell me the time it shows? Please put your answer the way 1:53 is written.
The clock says 4:05
